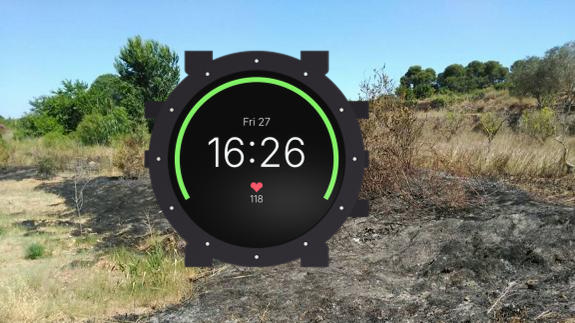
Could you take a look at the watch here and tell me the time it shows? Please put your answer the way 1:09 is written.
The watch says 16:26
